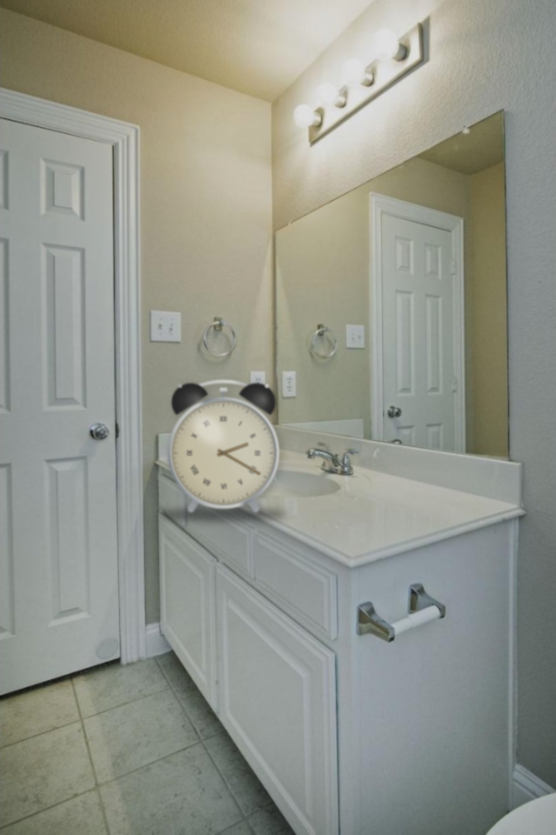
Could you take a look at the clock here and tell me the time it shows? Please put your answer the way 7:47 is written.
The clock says 2:20
